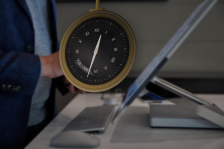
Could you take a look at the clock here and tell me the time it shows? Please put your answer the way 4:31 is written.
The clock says 12:33
